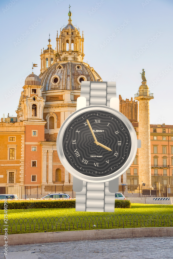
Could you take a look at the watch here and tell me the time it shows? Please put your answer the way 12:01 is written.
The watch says 3:56
